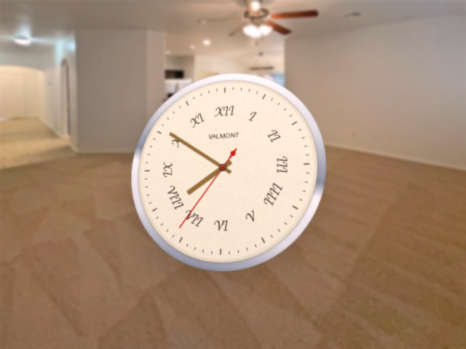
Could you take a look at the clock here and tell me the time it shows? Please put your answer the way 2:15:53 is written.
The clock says 7:50:36
